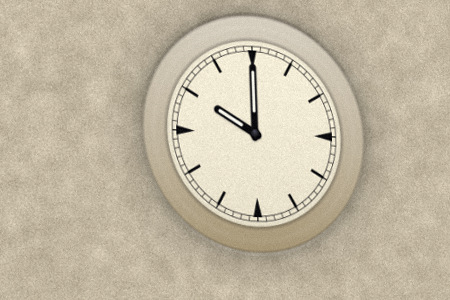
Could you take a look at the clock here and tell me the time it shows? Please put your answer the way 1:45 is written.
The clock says 10:00
